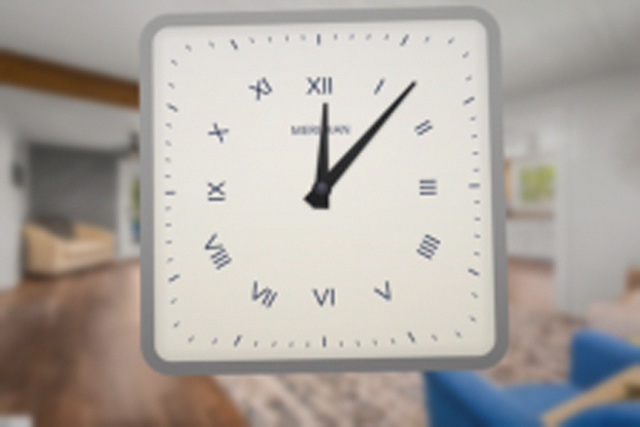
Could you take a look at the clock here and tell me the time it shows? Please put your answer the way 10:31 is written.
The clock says 12:07
